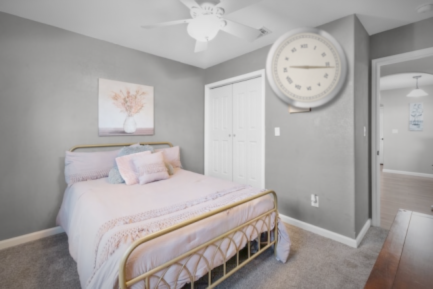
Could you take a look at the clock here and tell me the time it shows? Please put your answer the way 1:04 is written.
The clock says 9:16
